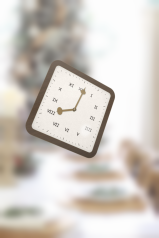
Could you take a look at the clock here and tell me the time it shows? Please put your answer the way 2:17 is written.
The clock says 8:01
